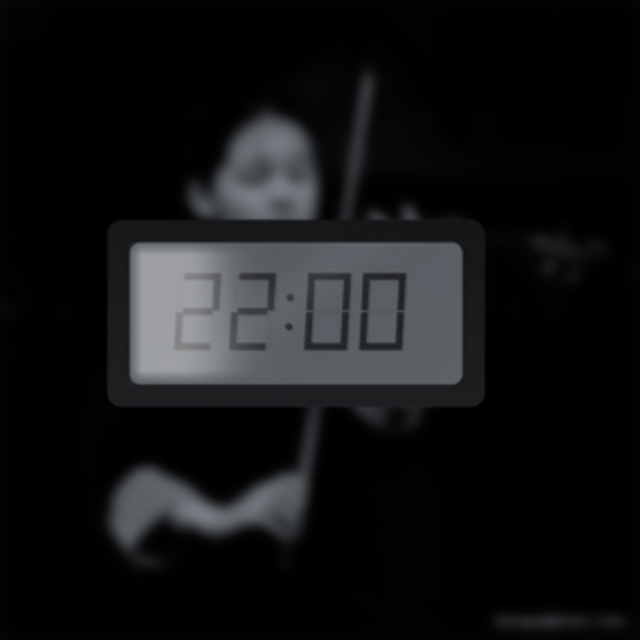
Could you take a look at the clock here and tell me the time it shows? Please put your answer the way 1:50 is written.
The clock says 22:00
